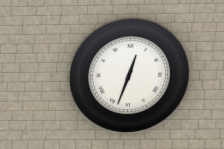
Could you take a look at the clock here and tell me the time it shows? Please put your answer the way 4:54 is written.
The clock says 12:33
